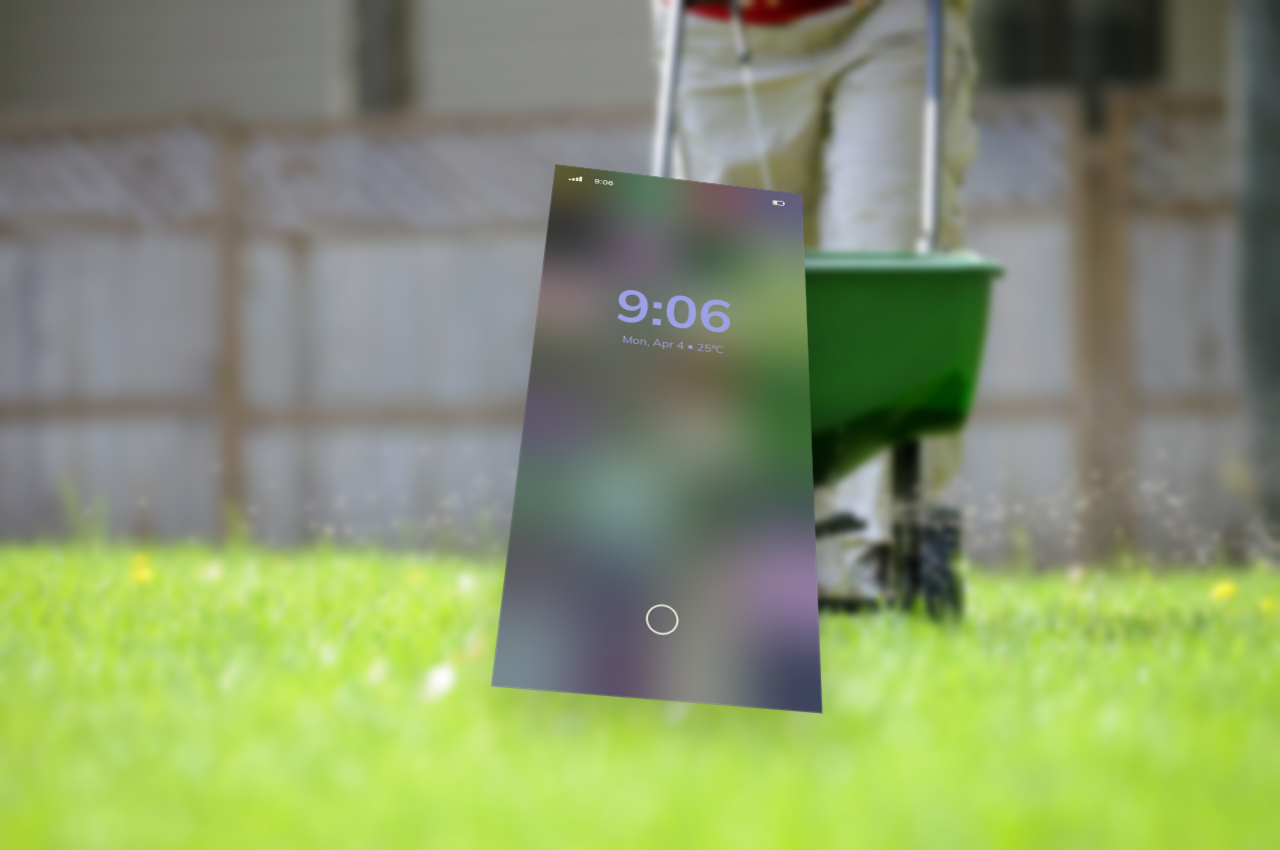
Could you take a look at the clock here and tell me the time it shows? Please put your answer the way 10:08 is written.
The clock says 9:06
